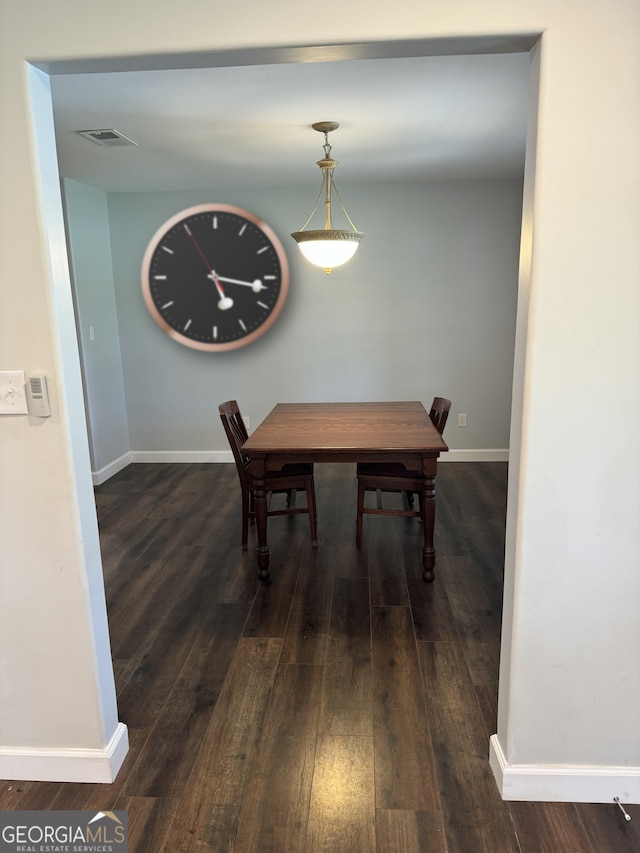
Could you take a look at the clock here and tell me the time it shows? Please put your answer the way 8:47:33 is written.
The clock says 5:16:55
